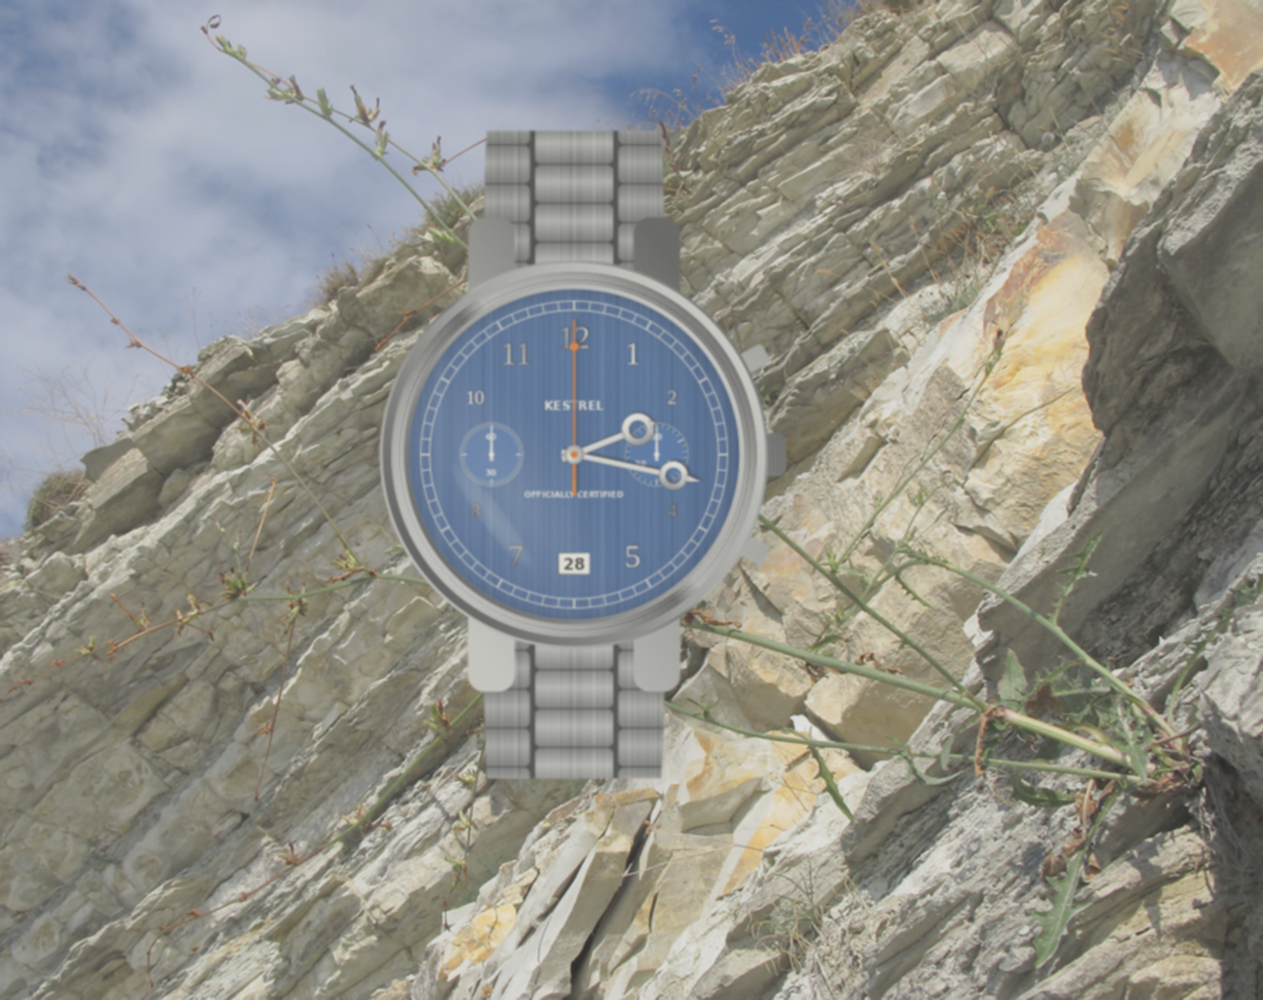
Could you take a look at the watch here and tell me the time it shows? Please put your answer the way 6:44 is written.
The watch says 2:17
